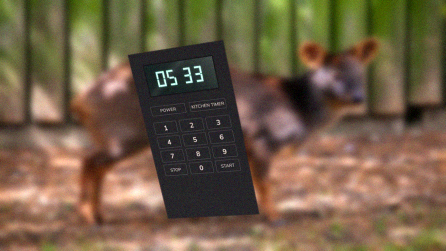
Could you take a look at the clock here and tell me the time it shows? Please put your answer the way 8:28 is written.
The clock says 5:33
